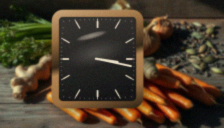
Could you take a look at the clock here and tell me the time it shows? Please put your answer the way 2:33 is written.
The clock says 3:17
